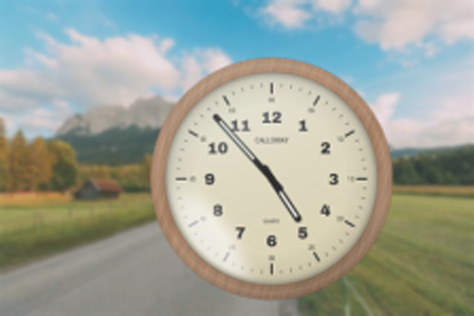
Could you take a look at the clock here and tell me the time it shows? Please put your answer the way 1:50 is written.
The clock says 4:53
